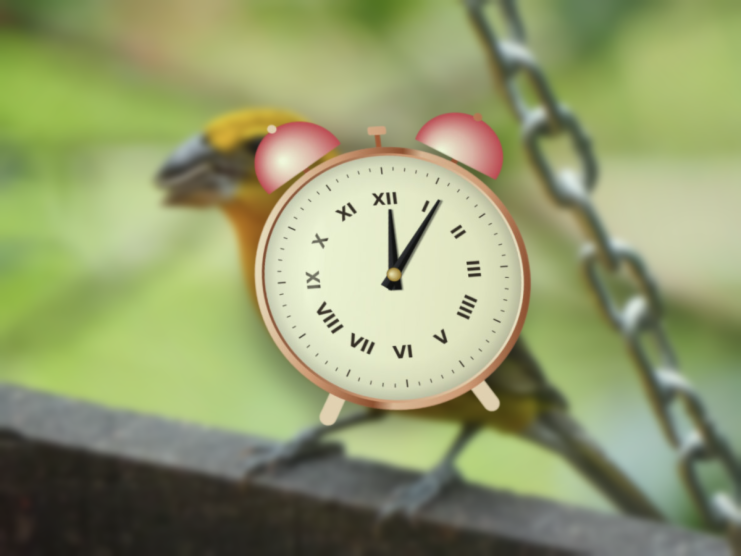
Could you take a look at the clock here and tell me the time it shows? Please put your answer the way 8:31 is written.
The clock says 12:06
